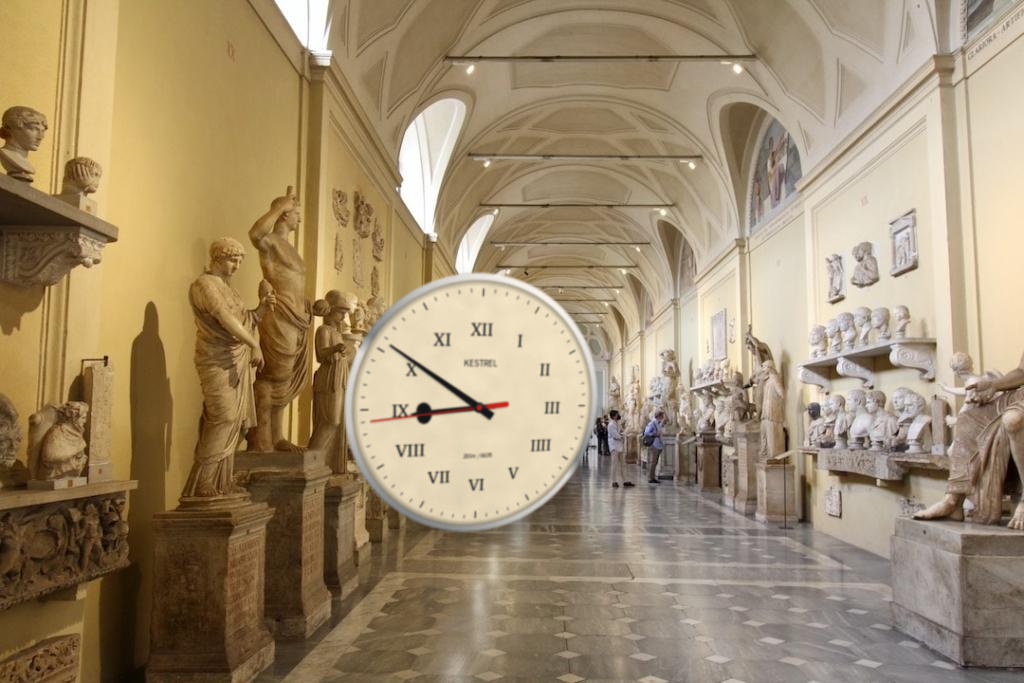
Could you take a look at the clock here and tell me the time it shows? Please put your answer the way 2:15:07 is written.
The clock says 8:50:44
